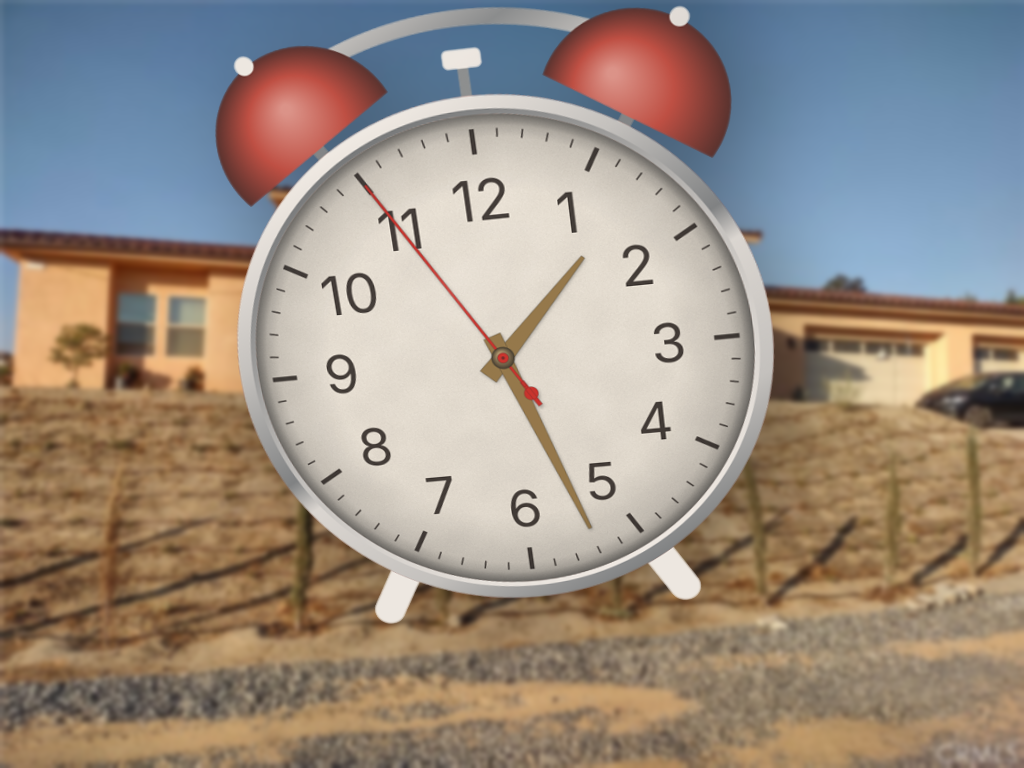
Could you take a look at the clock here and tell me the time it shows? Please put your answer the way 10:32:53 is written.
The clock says 1:26:55
